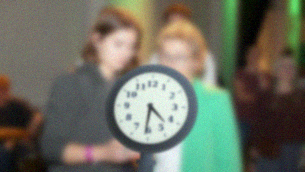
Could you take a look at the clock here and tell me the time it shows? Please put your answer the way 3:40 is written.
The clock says 4:31
